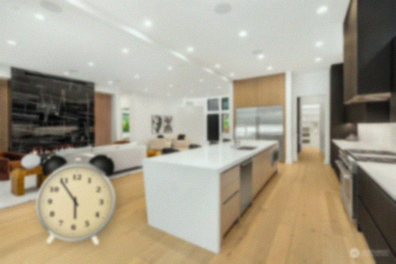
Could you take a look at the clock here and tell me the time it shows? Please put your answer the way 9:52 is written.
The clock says 5:54
